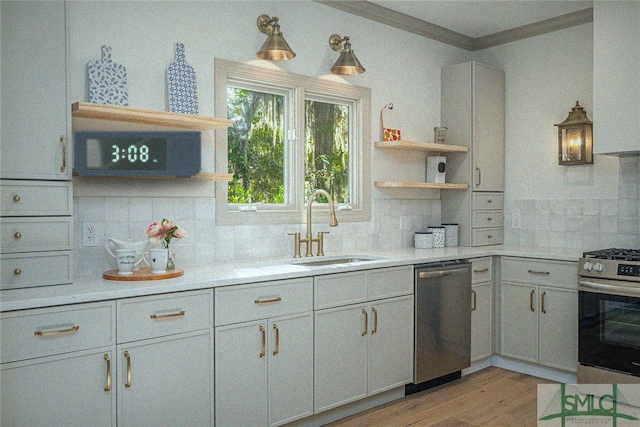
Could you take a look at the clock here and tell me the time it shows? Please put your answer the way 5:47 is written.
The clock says 3:08
